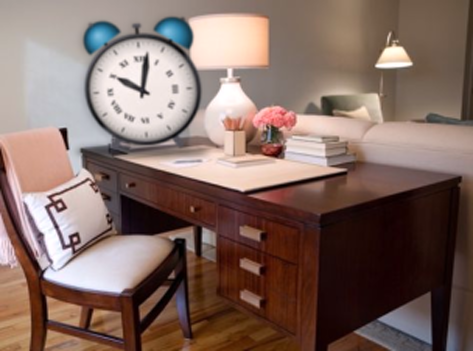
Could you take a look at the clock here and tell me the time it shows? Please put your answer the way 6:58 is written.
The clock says 10:02
